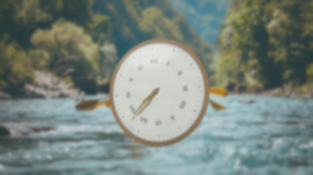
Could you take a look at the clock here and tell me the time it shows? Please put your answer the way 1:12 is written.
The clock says 7:38
